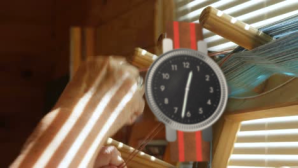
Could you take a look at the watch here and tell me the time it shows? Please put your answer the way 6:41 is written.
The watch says 12:32
